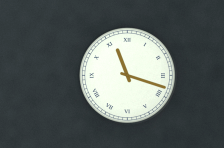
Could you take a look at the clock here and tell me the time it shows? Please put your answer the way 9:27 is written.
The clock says 11:18
